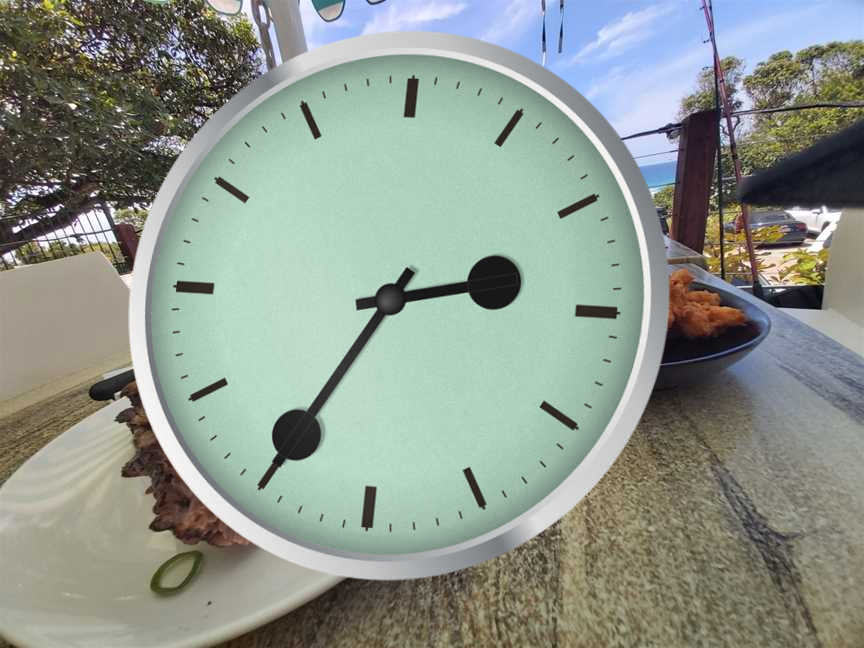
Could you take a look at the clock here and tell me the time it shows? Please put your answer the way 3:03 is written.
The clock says 2:35
